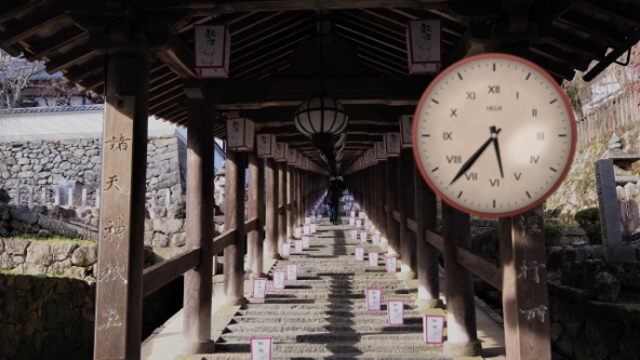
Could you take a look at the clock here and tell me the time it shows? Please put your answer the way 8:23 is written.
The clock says 5:37
